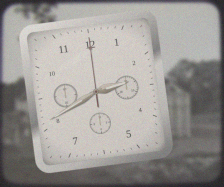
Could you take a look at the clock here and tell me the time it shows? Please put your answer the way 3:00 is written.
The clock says 2:41
